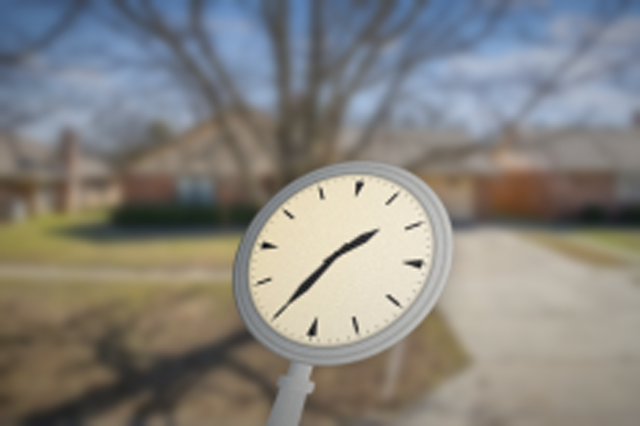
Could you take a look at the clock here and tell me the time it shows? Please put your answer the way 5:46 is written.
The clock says 1:35
